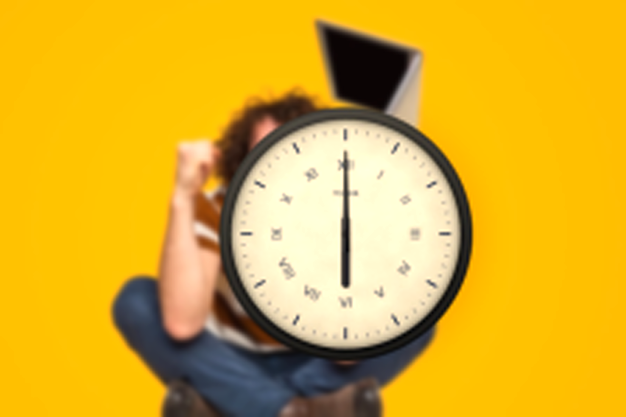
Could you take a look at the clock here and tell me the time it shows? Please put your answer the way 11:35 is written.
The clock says 6:00
